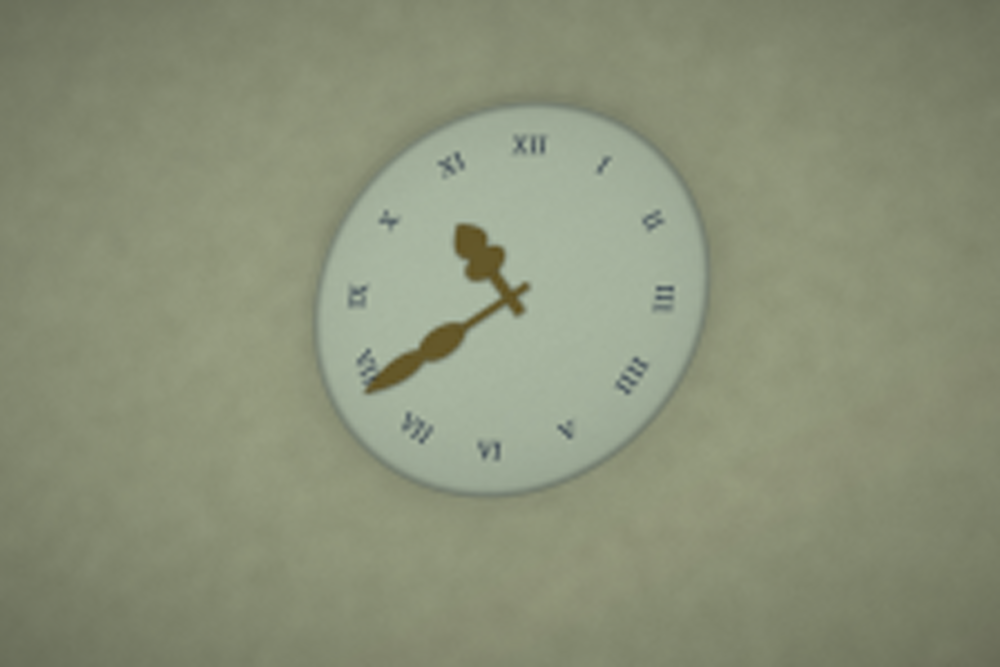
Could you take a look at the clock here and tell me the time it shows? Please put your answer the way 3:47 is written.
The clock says 10:39
